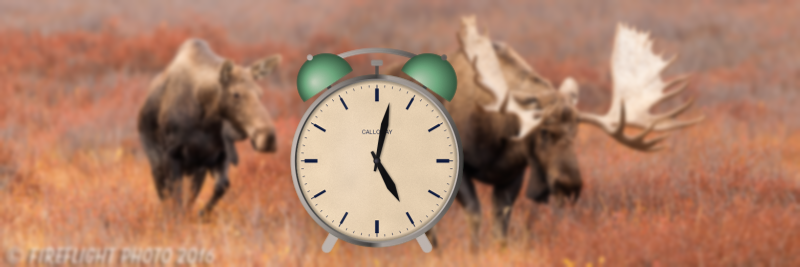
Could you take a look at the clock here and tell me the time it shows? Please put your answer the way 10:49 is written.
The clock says 5:02
